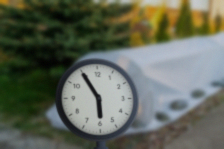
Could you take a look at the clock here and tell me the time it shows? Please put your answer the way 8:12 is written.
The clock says 5:55
